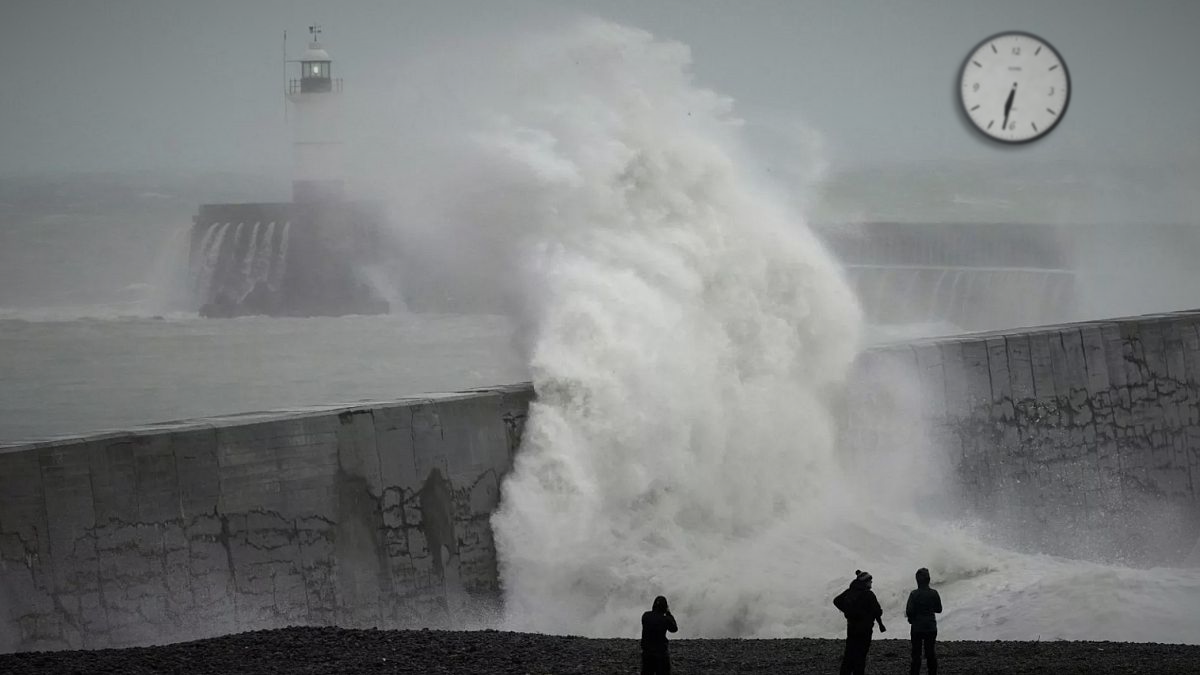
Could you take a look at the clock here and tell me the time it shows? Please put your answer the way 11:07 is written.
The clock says 6:32
